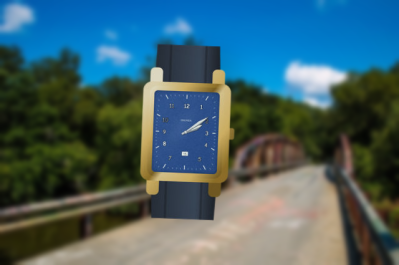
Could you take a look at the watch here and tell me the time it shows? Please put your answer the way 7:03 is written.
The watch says 2:09
